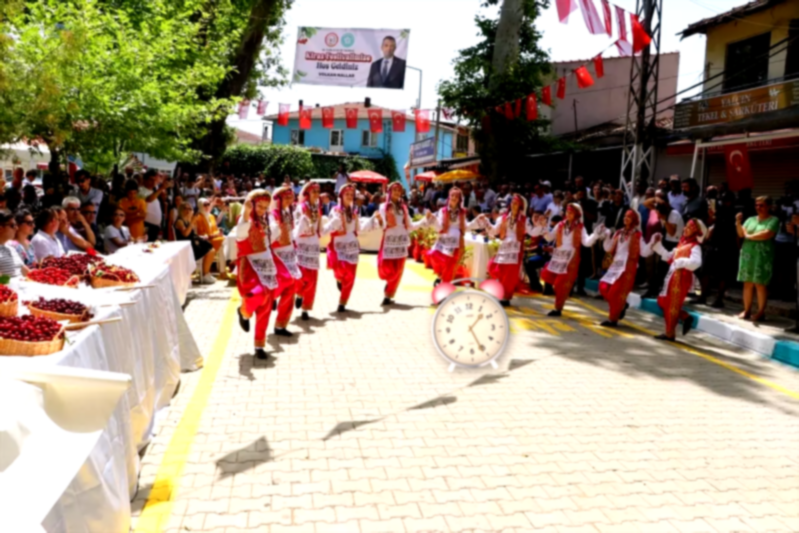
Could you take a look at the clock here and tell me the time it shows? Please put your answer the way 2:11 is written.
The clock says 1:26
